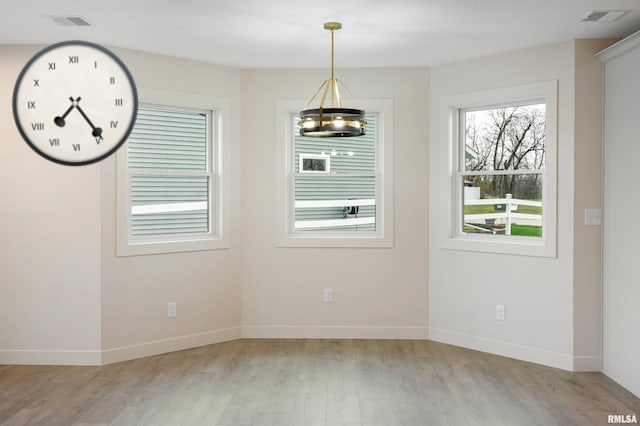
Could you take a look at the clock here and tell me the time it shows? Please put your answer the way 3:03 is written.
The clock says 7:24
